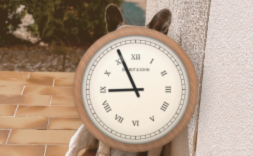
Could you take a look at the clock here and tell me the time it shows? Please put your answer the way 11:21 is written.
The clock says 8:56
